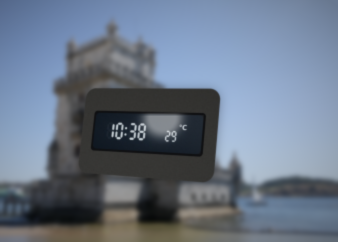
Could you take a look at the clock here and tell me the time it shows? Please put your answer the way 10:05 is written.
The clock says 10:38
